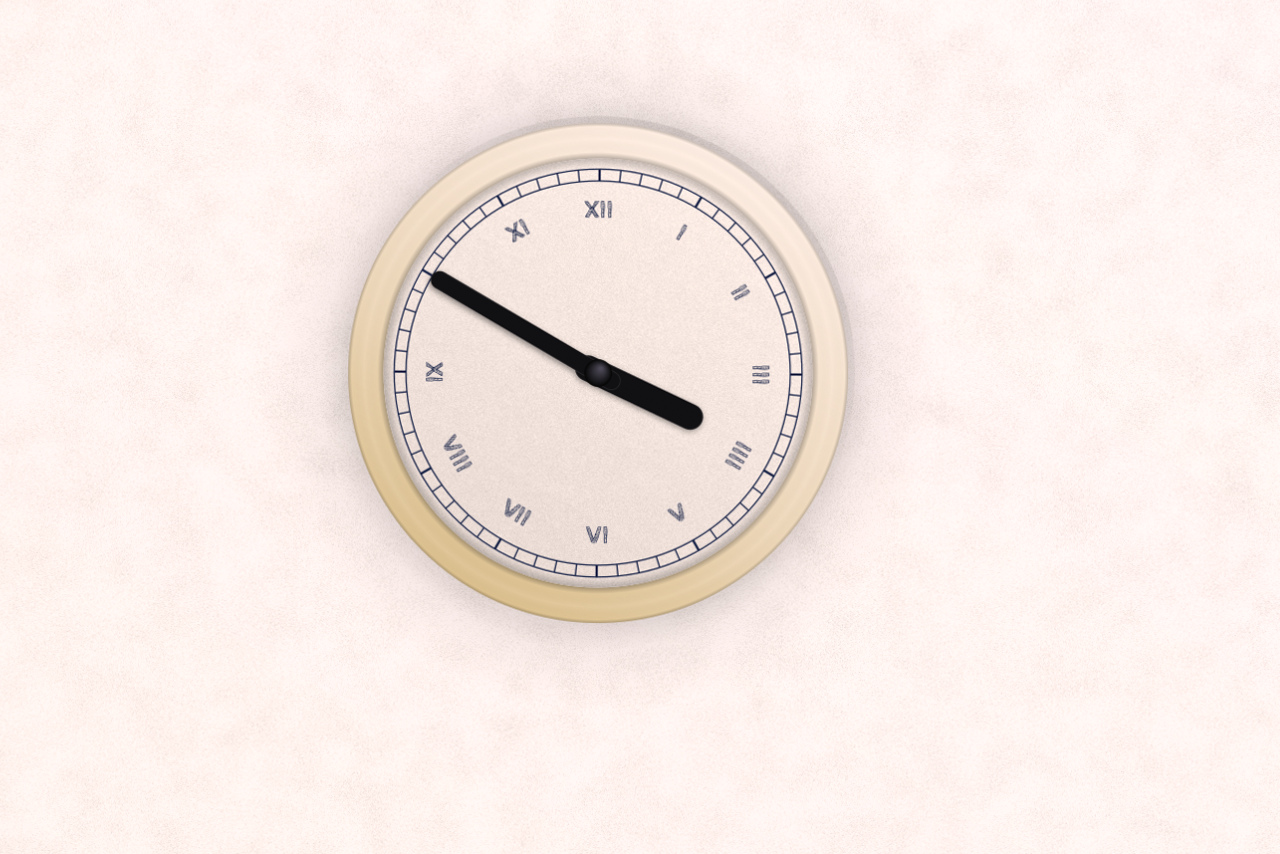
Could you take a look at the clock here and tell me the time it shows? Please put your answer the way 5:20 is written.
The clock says 3:50
